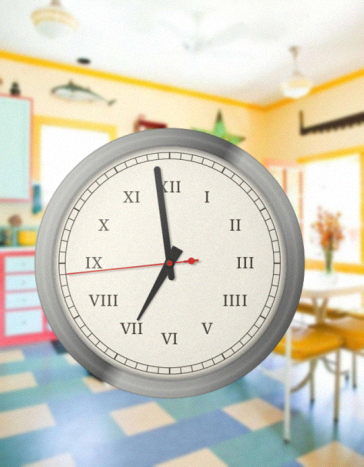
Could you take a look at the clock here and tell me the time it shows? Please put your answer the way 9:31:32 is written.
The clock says 6:58:44
